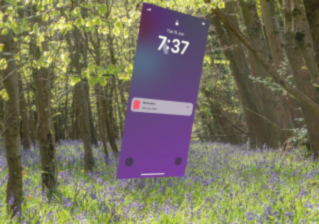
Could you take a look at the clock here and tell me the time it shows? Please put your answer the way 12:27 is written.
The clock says 7:37
